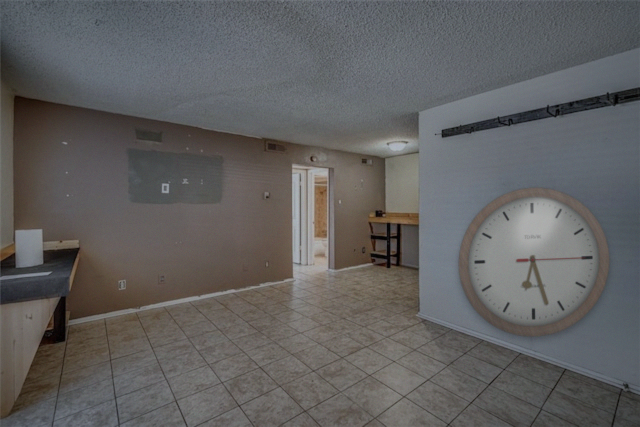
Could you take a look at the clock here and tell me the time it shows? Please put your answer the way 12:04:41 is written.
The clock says 6:27:15
